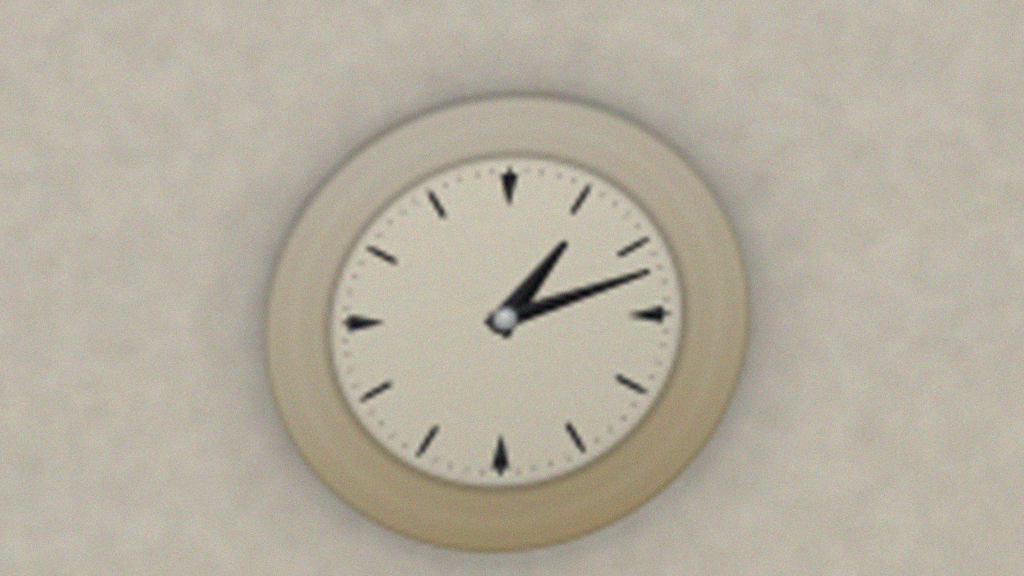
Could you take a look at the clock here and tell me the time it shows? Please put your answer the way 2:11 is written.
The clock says 1:12
